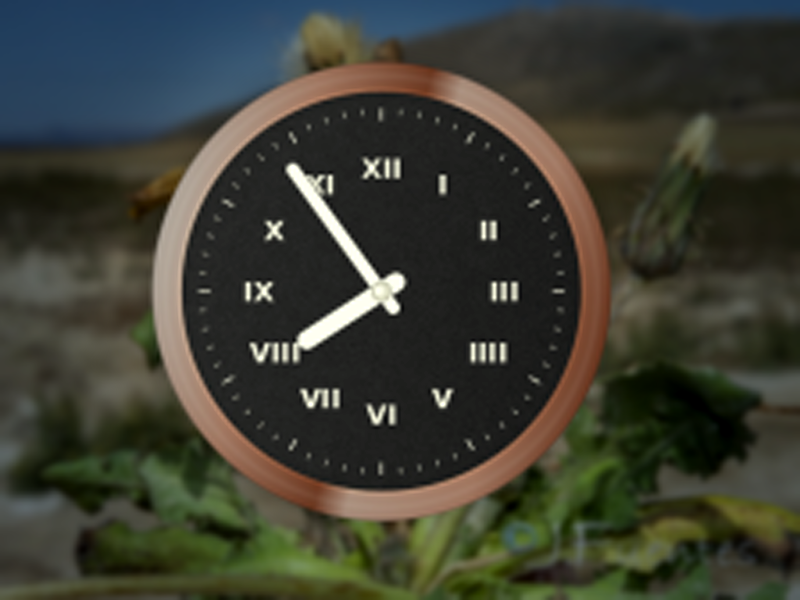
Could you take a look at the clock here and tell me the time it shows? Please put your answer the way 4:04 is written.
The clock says 7:54
